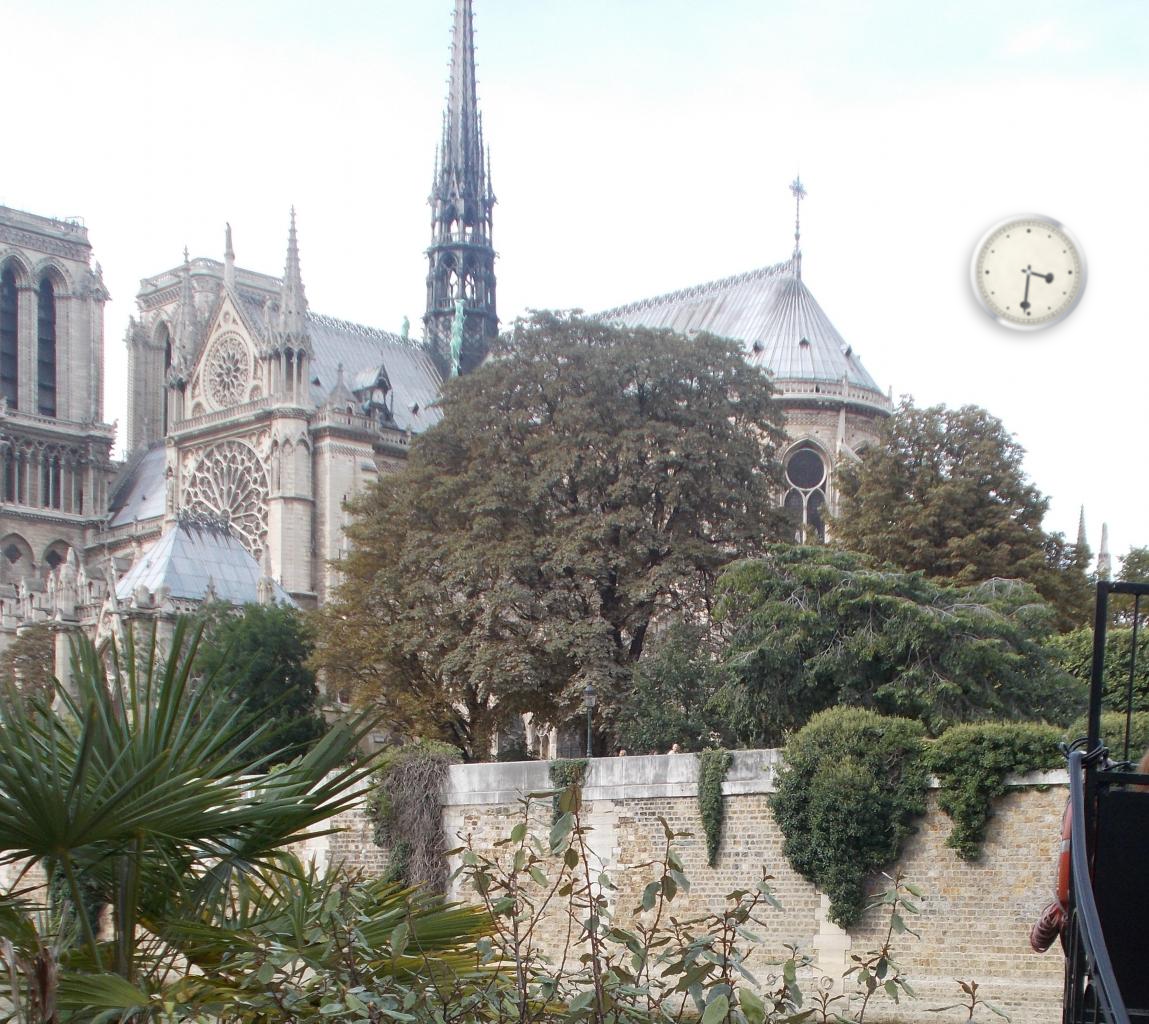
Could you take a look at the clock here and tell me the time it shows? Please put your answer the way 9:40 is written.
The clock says 3:31
